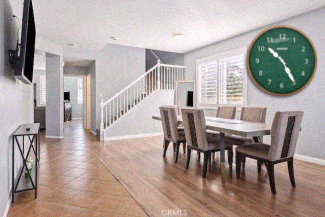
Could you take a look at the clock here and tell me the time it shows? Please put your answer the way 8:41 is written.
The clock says 10:25
